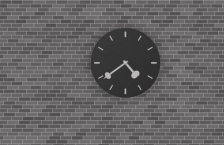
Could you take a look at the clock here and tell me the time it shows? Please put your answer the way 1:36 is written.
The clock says 4:39
